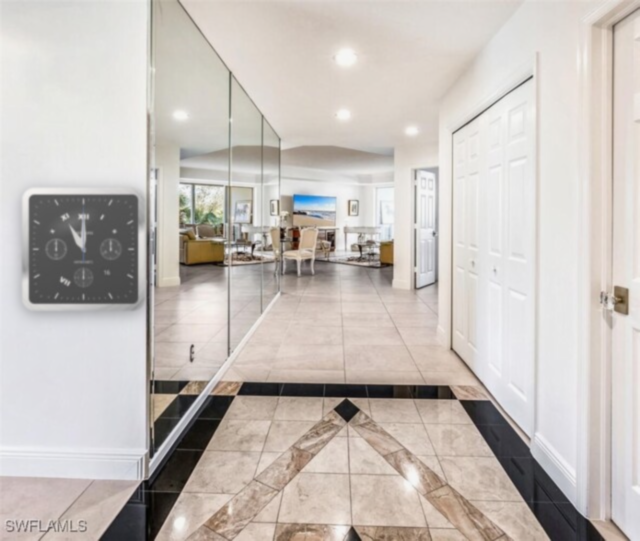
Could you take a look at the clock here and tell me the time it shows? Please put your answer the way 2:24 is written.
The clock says 11:00
